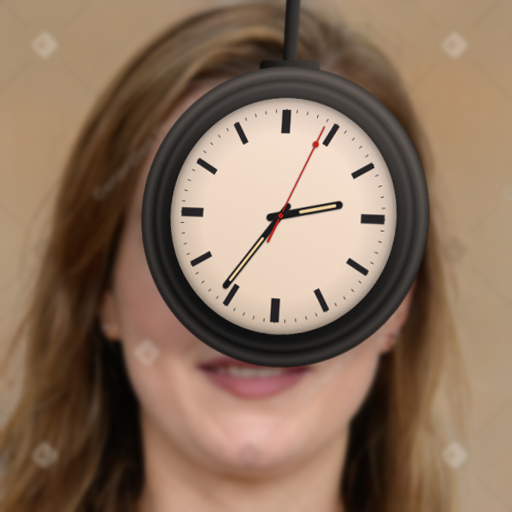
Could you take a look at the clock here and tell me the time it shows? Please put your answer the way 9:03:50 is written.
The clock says 2:36:04
